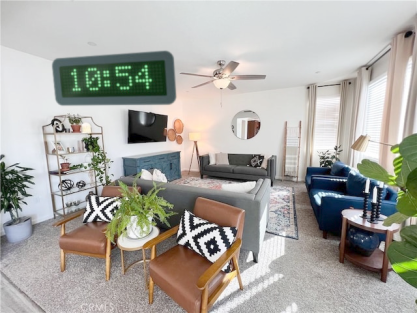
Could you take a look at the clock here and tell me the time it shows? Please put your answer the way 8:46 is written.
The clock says 10:54
